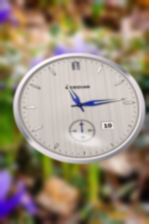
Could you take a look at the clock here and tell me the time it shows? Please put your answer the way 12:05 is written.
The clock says 11:14
